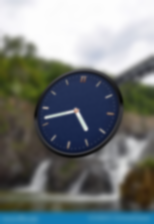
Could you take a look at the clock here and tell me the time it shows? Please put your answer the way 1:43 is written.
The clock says 4:42
